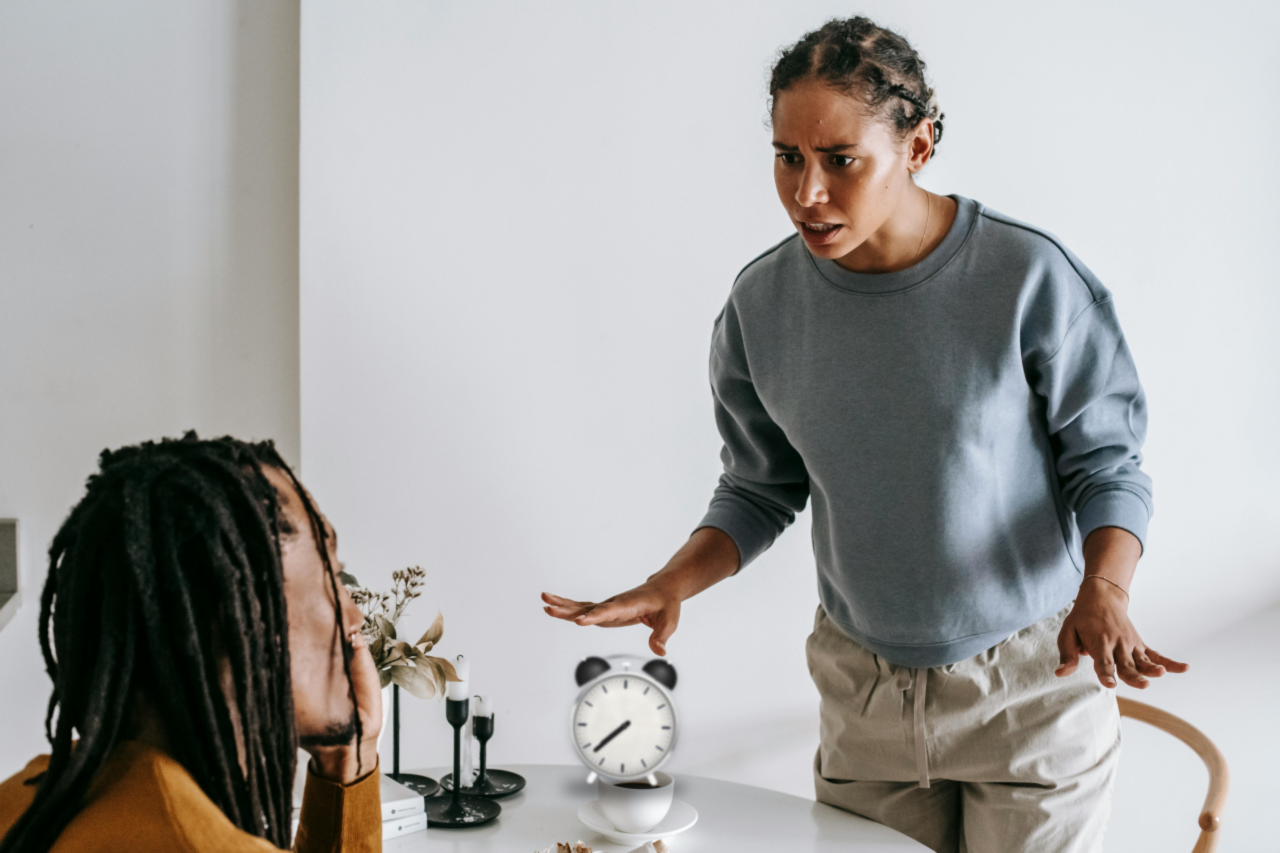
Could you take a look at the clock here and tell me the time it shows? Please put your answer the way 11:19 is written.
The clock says 7:38
